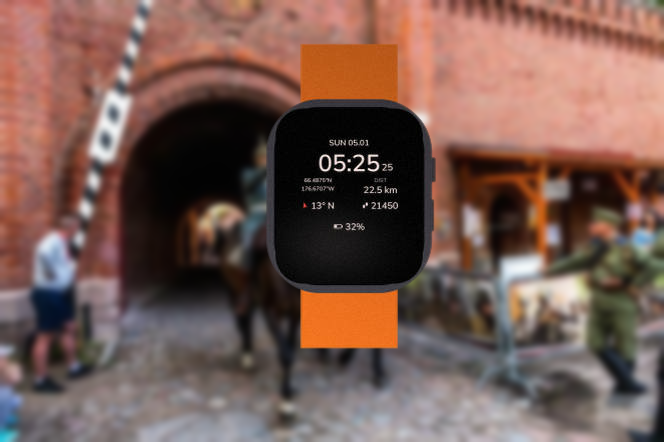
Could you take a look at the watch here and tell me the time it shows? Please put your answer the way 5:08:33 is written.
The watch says 5:25:25
